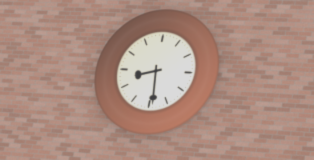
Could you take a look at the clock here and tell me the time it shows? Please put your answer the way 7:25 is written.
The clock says 8:29
